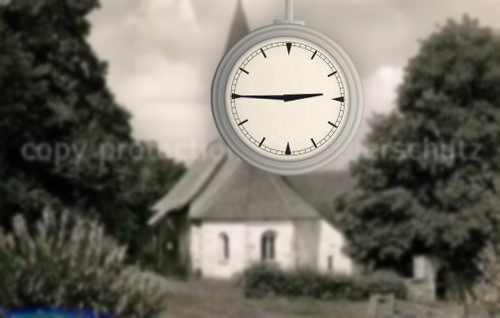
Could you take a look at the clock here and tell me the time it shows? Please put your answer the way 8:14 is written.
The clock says 2:45
